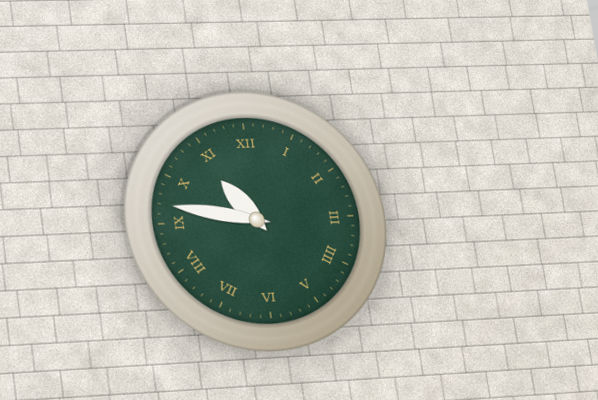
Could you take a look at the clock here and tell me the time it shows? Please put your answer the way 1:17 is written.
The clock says 10:47
